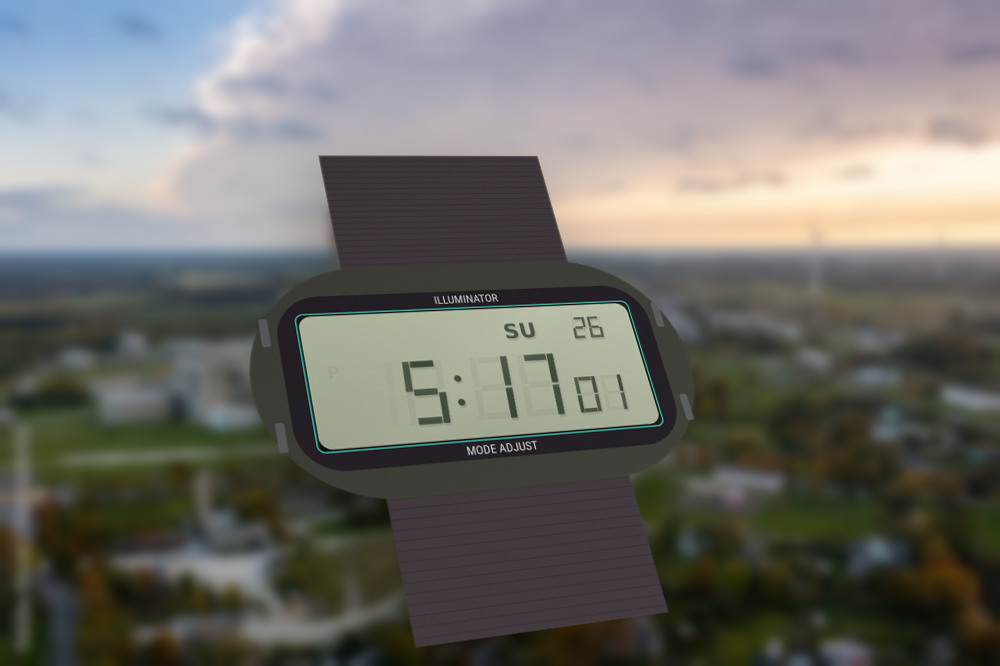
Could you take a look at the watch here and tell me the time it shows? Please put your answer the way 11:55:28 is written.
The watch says 5:17:01
